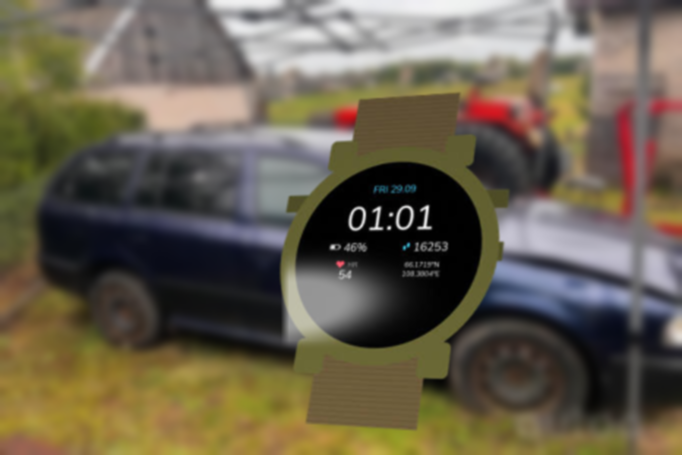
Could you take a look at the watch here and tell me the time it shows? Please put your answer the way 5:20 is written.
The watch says 1:01
